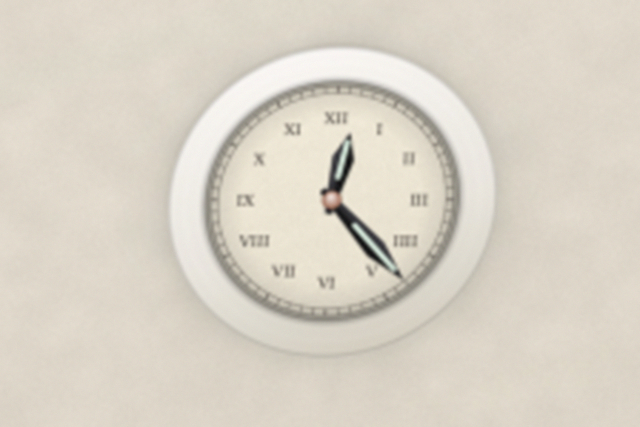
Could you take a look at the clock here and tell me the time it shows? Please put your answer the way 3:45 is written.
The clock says 12:23
